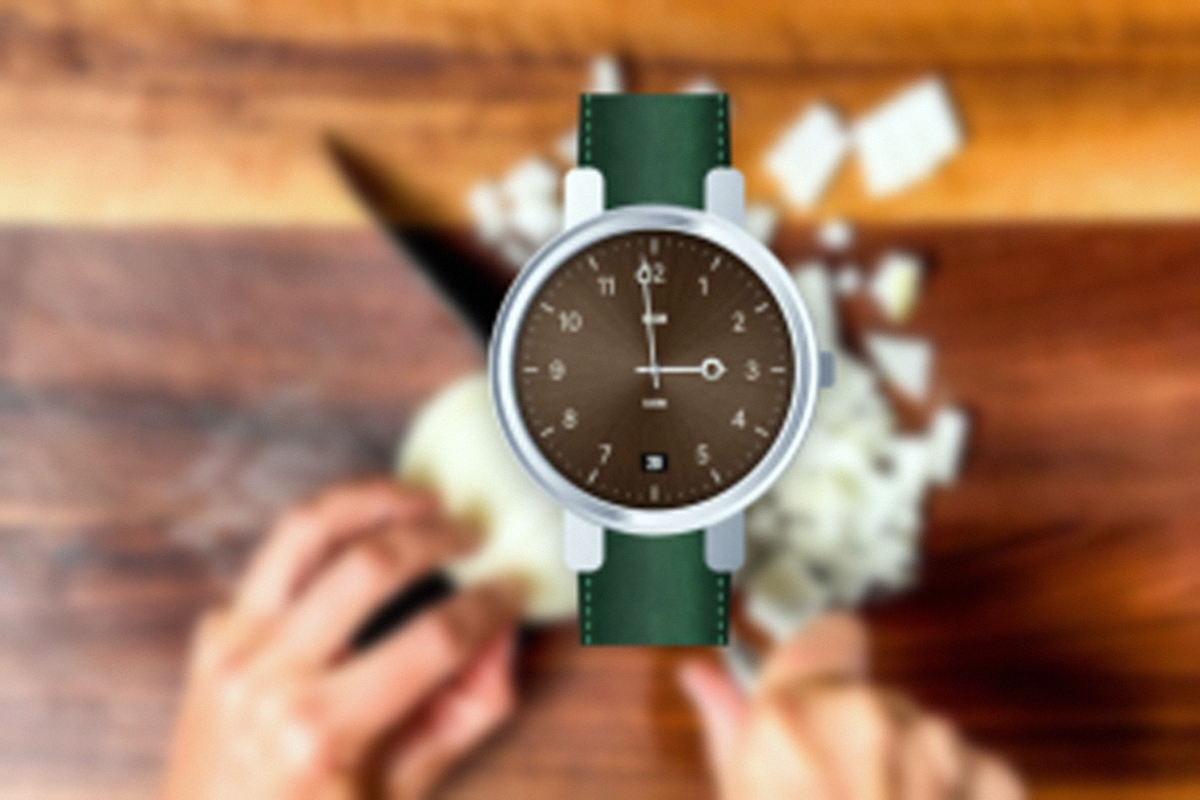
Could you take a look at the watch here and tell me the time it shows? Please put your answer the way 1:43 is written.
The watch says 2:59
